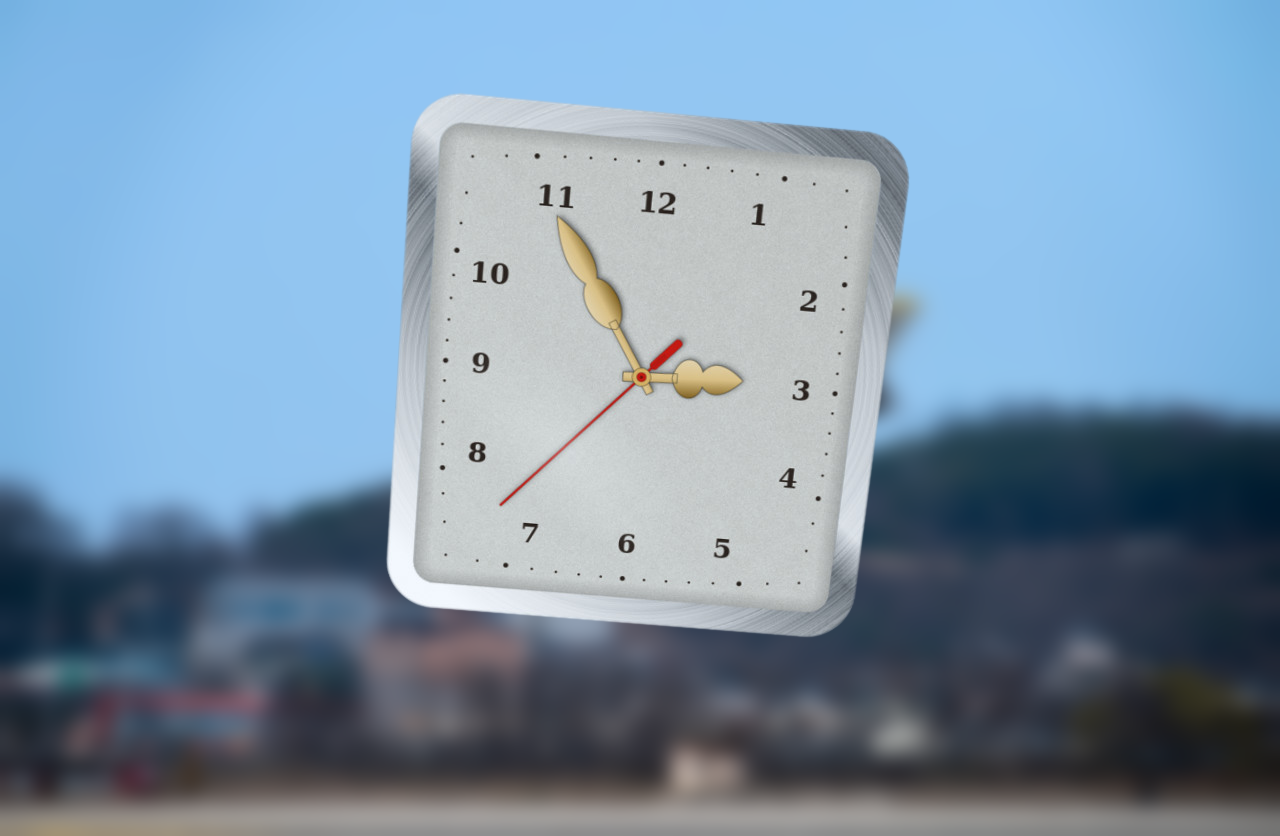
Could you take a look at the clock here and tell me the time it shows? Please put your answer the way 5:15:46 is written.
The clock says 2:54:37
